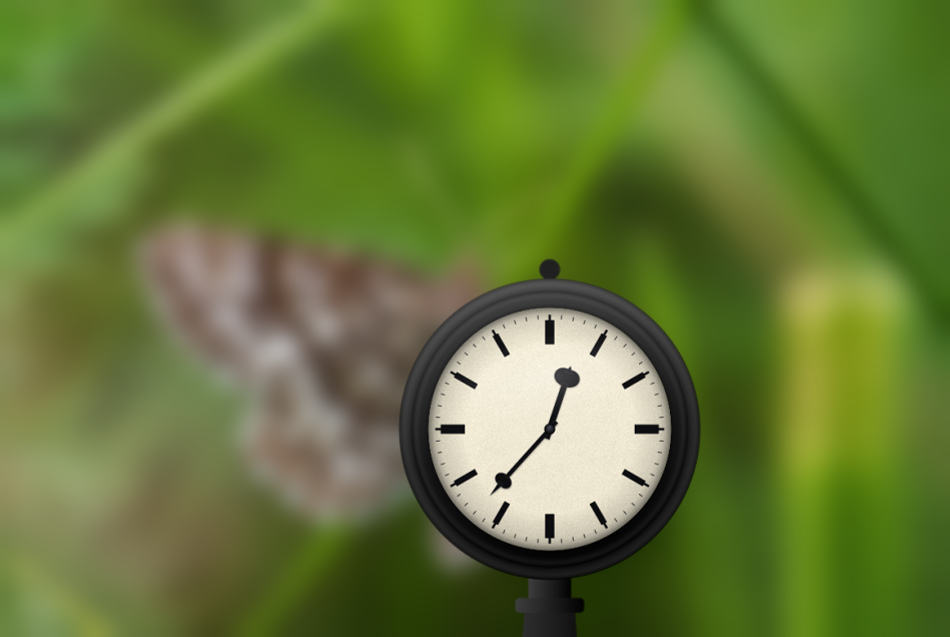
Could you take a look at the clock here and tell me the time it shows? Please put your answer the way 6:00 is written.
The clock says 12:37
